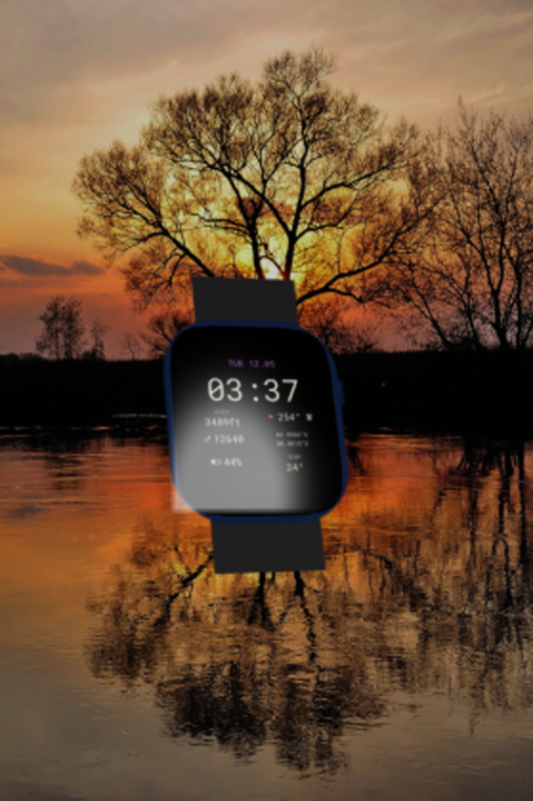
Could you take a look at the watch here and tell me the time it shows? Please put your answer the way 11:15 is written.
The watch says 3:37
